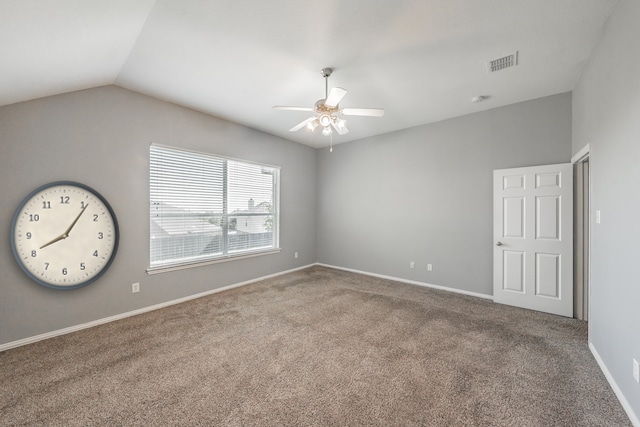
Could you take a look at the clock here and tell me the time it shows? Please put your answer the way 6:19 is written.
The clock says 8:06
